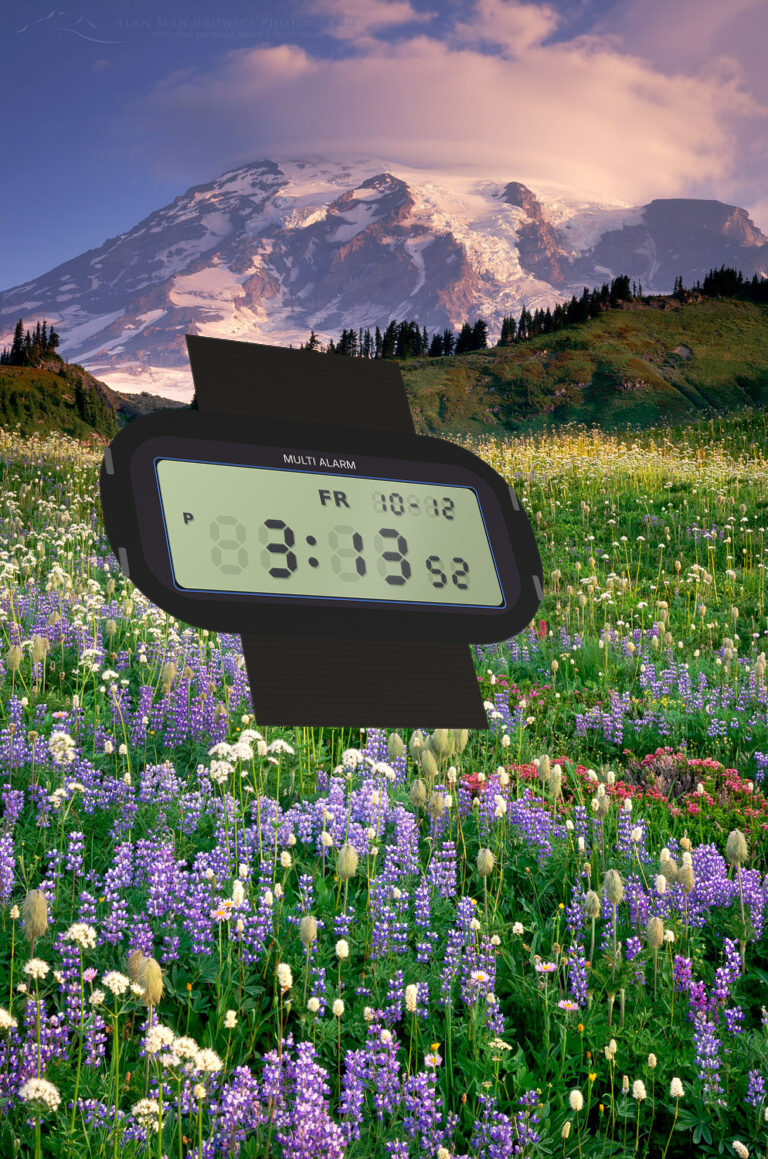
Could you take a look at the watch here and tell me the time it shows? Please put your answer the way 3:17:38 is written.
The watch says 3:13:52
